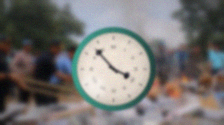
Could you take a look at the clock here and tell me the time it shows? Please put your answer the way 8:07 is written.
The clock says 3:53
